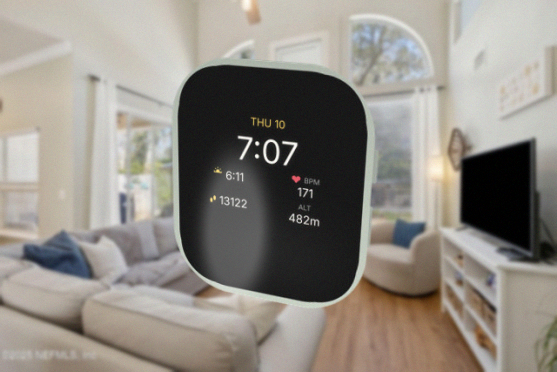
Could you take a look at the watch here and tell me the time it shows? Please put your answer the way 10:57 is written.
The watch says 7:07
